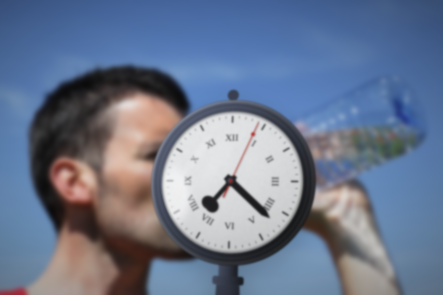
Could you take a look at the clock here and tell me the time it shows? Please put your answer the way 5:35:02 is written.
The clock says 7:22:04
